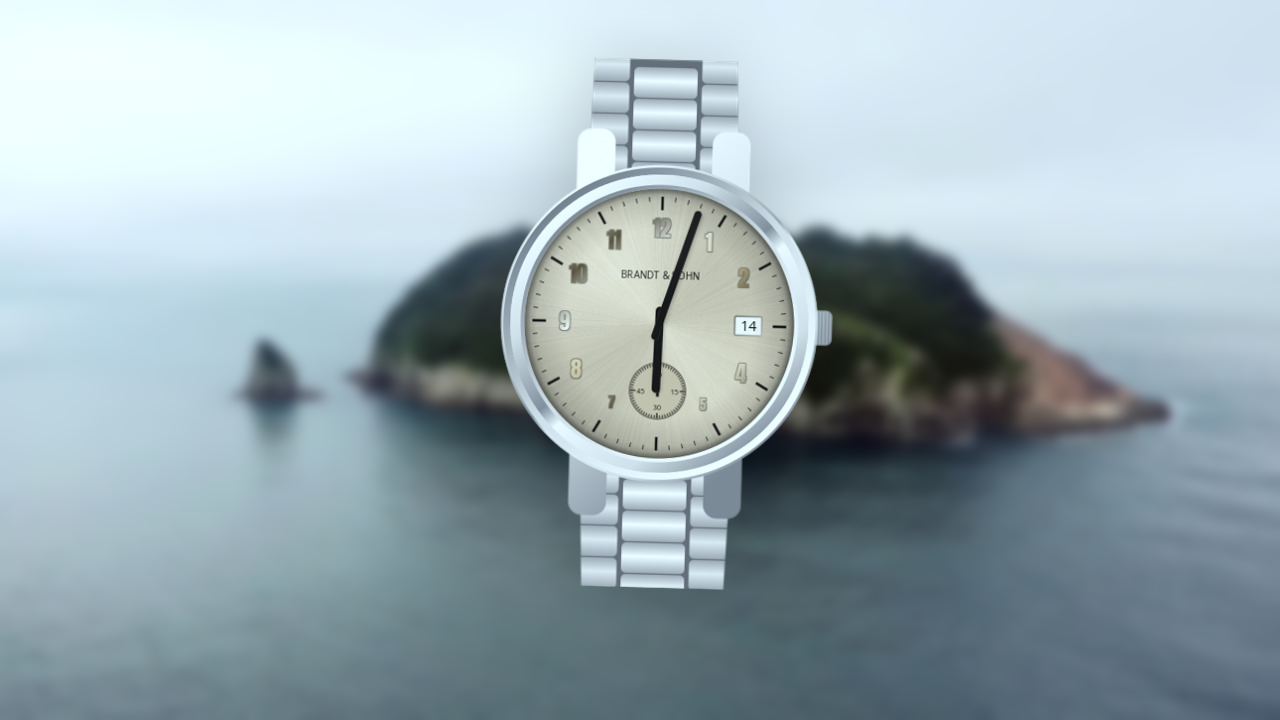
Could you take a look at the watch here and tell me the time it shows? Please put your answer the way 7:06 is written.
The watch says 6:03
